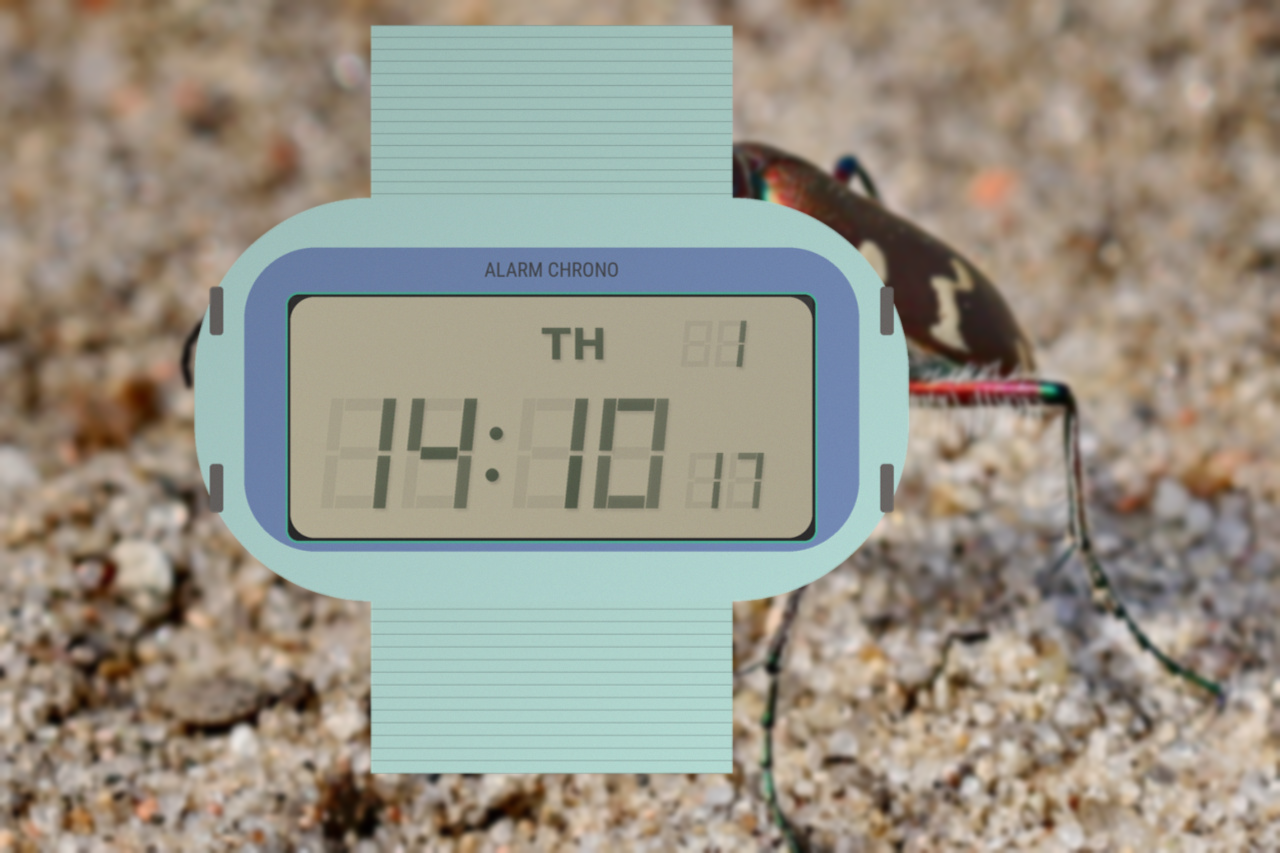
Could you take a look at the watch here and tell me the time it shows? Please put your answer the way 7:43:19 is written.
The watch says 14:10:17
